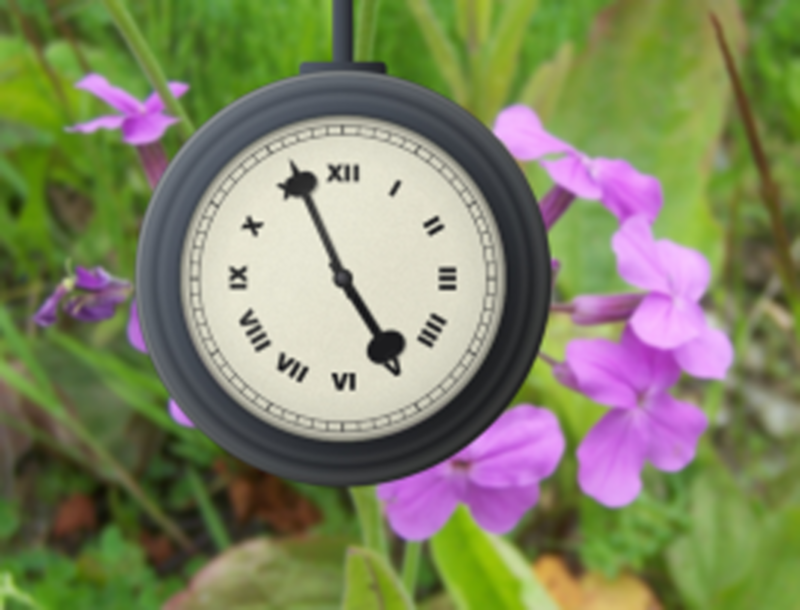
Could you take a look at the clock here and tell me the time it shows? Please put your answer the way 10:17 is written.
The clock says 4:56
